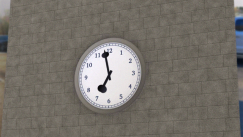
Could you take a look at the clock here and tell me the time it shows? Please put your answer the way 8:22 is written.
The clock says 6:58
